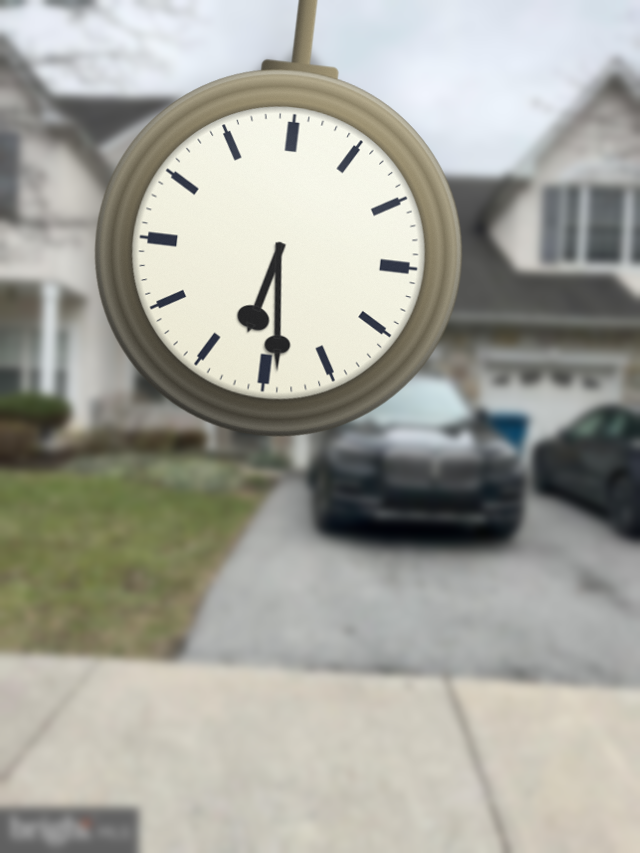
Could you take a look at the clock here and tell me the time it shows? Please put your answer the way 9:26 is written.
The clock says 6:29
